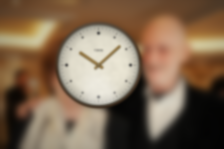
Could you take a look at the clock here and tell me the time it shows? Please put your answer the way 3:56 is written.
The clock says 10:08
